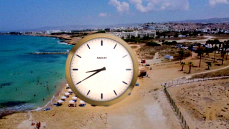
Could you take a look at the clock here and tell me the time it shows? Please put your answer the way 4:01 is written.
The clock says 8:40
